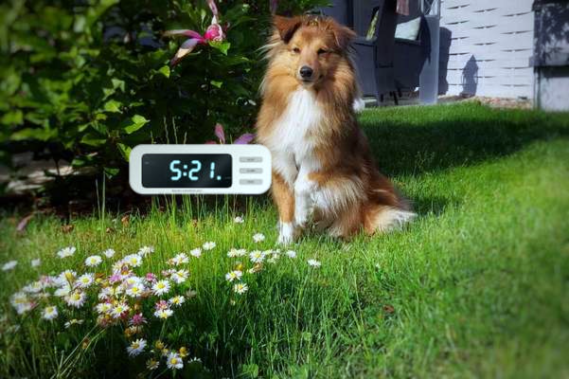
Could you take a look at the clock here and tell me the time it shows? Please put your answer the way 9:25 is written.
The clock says 5:21
